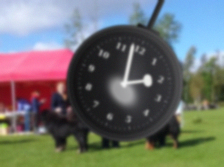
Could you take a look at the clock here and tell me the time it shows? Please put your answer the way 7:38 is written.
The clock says 1:58
